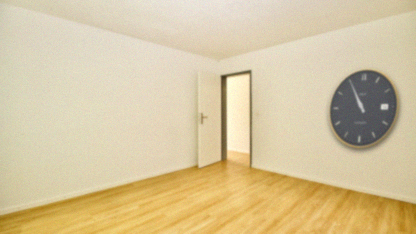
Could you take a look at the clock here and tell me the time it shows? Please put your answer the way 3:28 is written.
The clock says 10:55
